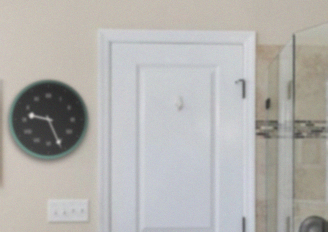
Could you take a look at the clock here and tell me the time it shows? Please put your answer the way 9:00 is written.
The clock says 9:26
